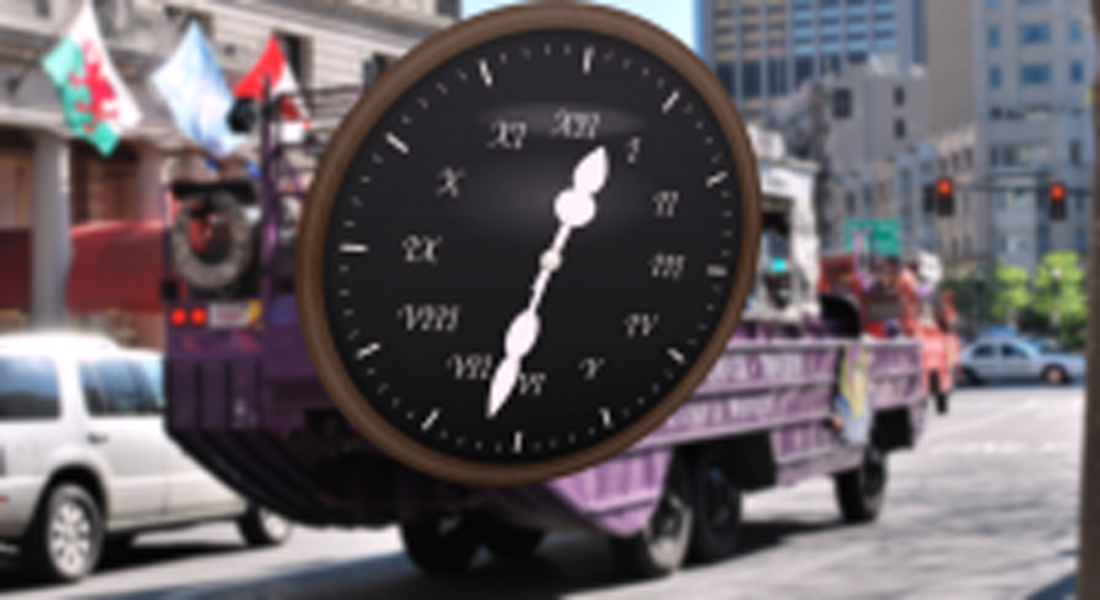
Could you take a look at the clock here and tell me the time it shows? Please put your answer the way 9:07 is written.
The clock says 12:32
